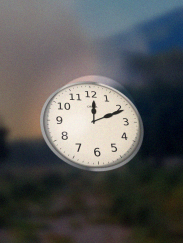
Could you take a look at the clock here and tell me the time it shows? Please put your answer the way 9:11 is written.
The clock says 12:11
